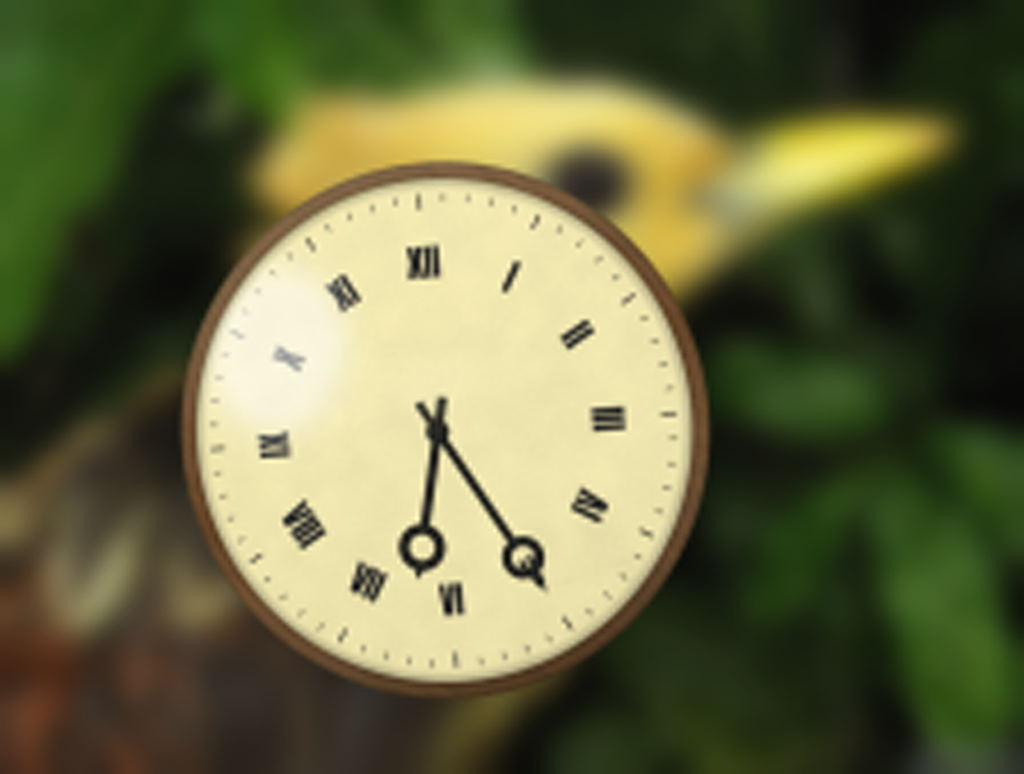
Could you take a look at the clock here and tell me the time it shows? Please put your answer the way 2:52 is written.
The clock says 6:25
